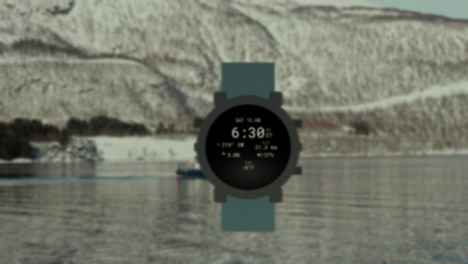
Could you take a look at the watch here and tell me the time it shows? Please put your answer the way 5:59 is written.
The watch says 6:30
